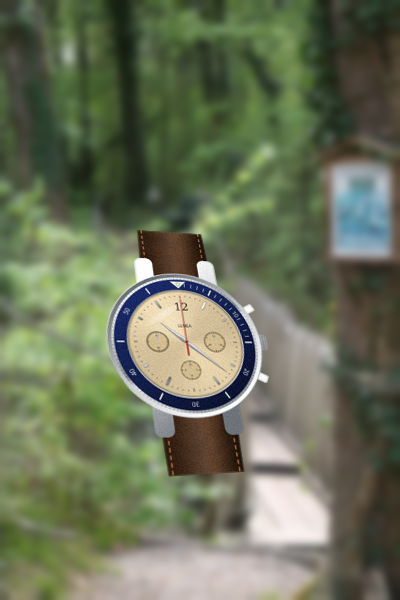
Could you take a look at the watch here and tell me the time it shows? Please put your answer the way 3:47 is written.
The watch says 10:22
